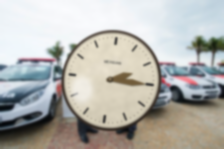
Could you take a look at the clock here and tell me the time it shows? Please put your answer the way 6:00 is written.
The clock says 2:15
